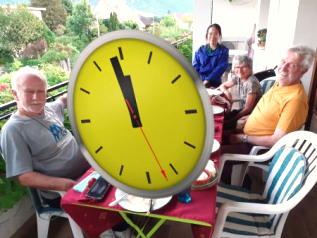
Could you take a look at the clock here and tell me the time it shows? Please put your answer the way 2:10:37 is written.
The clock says 11:58:27
